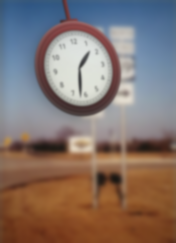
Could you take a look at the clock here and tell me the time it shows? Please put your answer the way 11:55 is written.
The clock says 1:32
